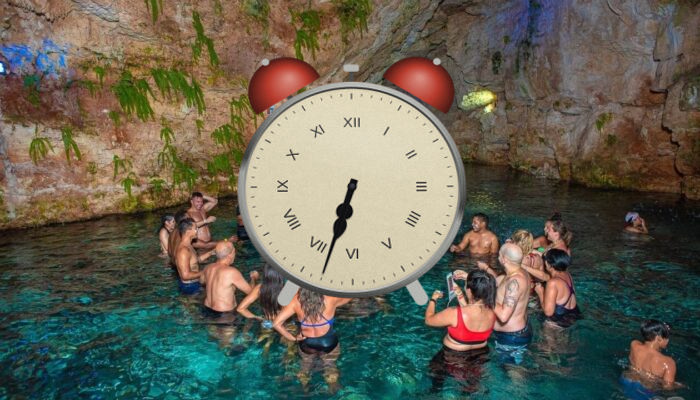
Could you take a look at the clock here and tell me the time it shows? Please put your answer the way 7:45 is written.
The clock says 6:33
